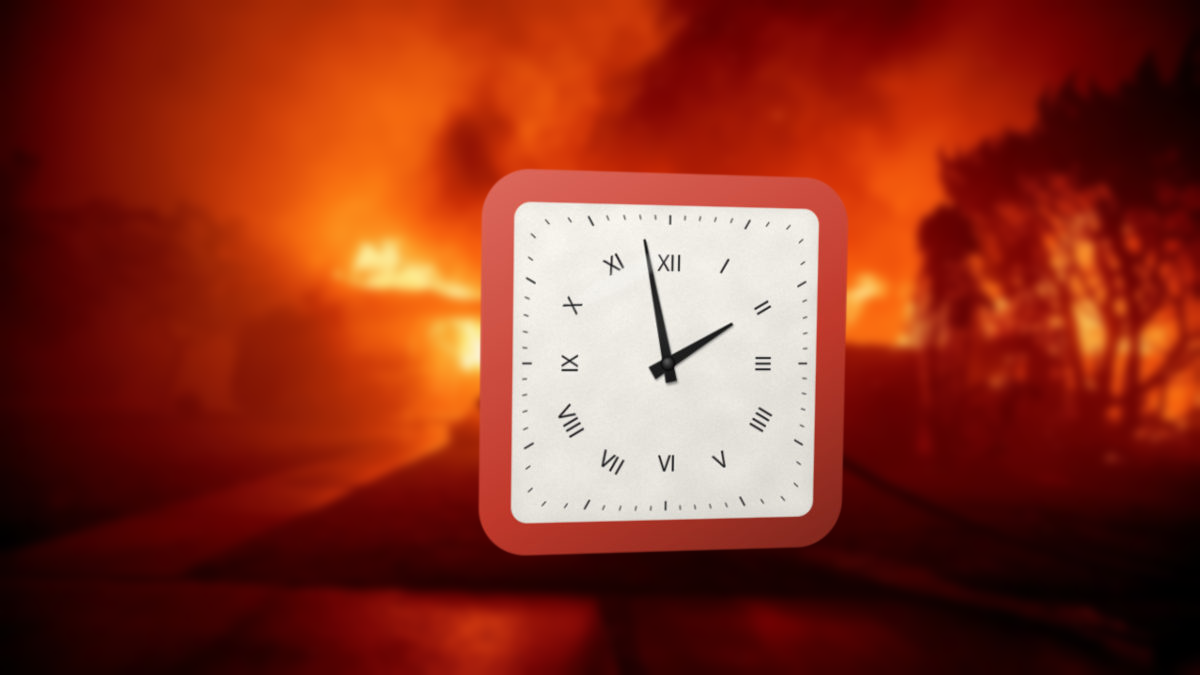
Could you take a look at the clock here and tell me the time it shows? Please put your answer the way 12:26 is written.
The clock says 1:58
